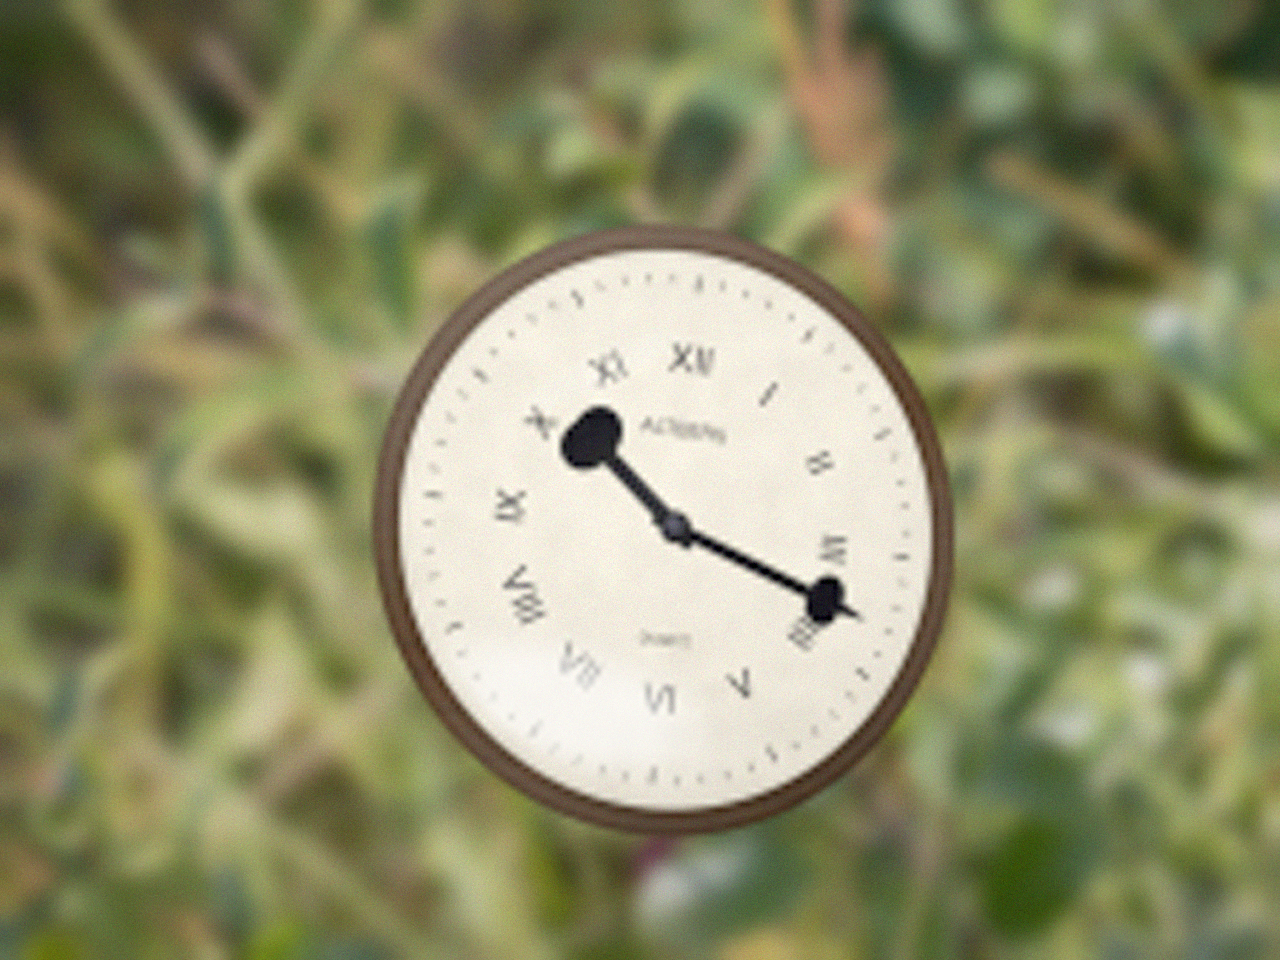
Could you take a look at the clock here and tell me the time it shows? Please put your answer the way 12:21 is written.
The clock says 10:18
